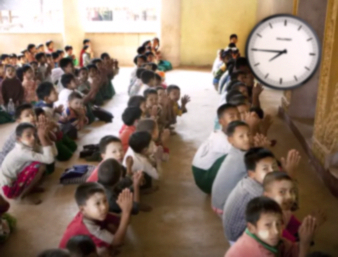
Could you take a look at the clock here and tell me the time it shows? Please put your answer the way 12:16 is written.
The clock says 7:45
